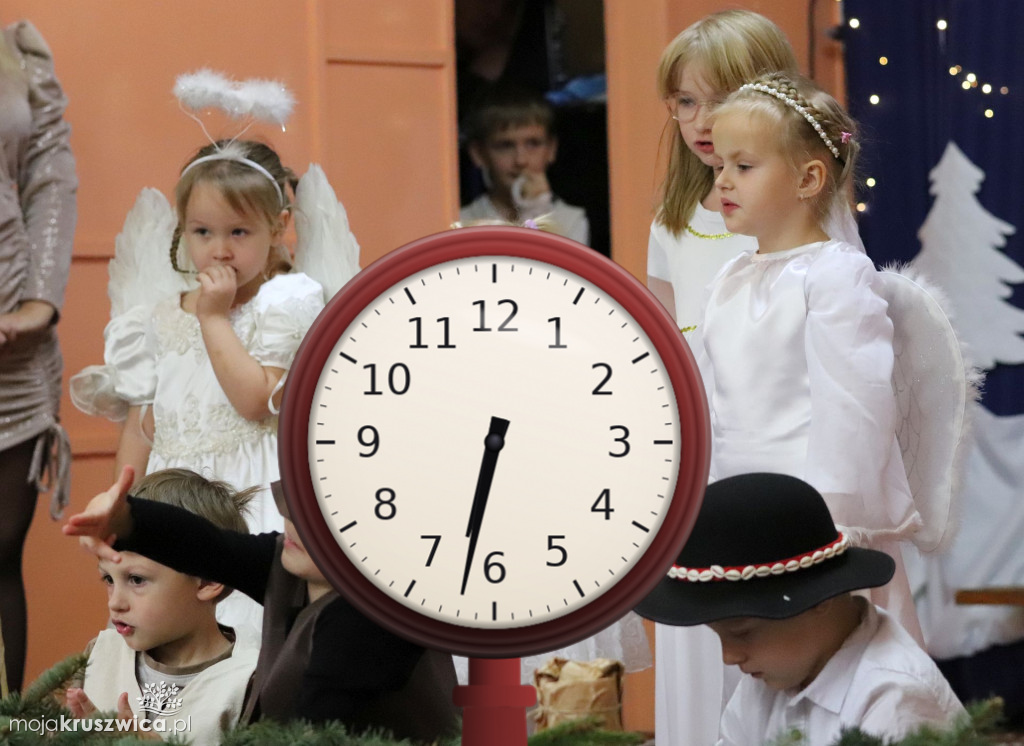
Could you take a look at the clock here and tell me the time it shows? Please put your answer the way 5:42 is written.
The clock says 6:32
